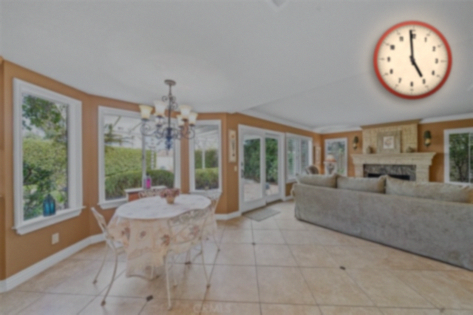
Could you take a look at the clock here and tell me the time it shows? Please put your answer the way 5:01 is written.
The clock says 4:59
